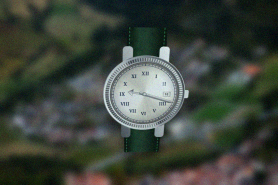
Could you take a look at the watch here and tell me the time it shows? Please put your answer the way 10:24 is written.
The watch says 9:18
